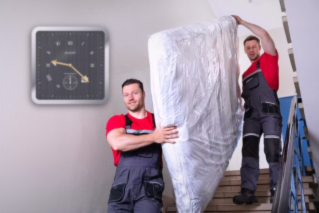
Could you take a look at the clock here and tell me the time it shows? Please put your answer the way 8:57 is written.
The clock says 9:22
